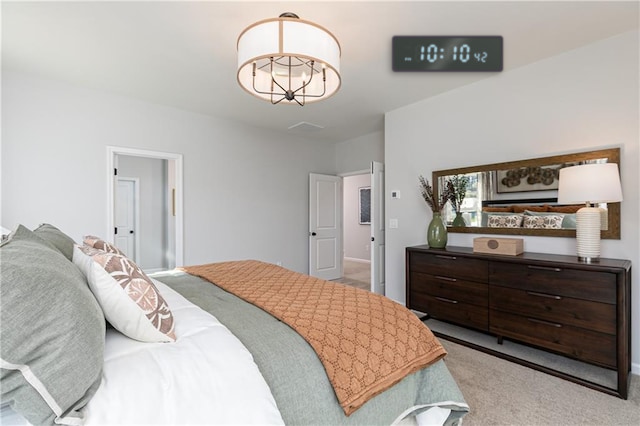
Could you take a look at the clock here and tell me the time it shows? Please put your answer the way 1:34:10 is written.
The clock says 10:10:42
